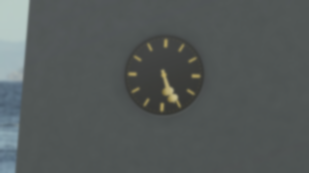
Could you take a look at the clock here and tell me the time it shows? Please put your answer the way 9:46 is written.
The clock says 5:26
